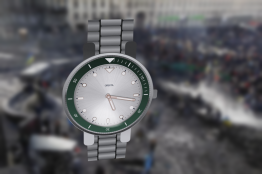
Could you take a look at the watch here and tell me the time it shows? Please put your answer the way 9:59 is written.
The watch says 5:17
